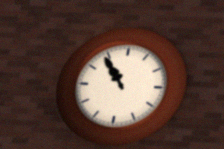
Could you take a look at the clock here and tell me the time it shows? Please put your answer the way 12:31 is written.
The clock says 10:54
